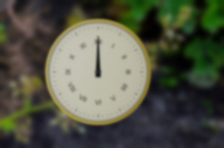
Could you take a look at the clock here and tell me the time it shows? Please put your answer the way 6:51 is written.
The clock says 12:00
